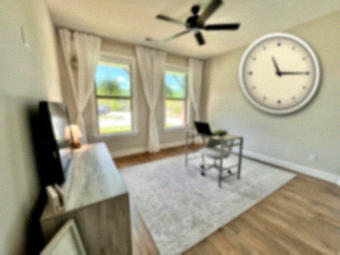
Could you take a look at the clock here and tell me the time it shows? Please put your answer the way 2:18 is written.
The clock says 11:15
